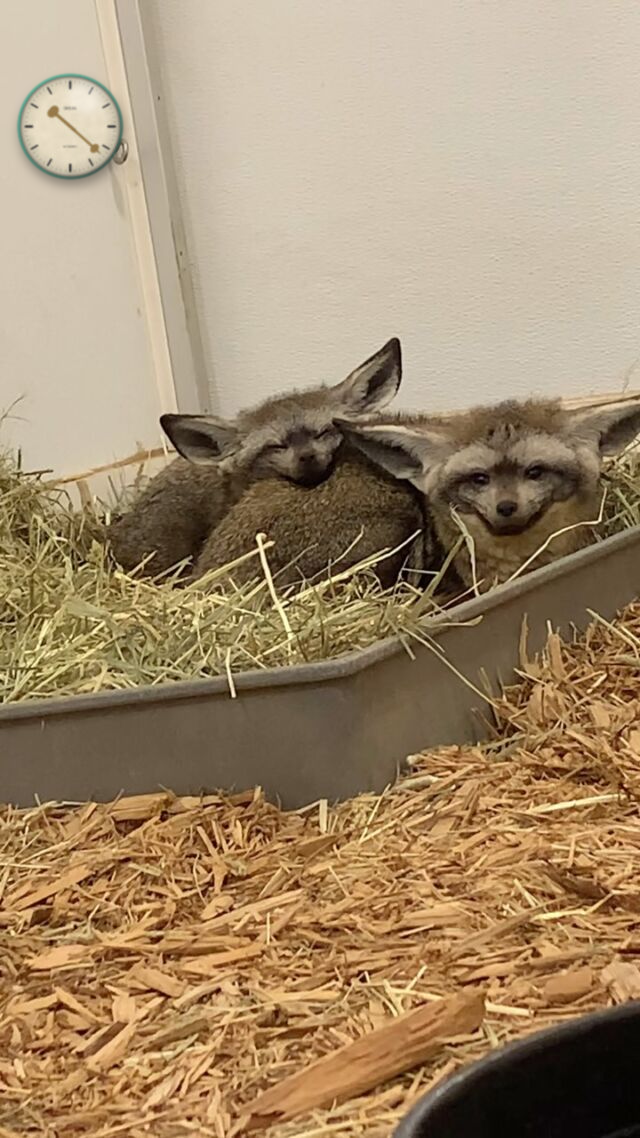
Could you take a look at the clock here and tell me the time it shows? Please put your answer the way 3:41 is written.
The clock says 10:22
